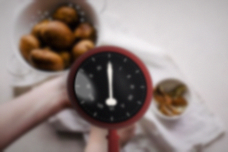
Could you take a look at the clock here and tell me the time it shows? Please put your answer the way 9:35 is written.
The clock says 6:00
